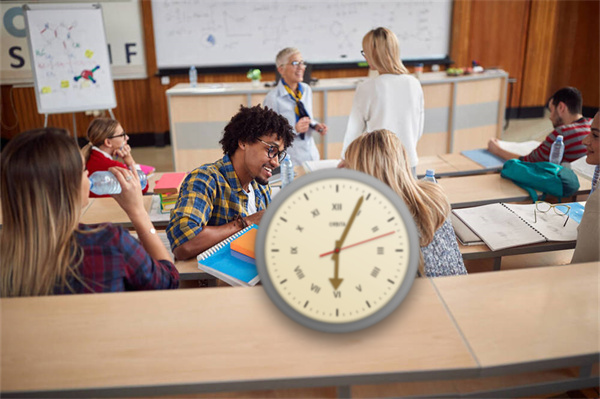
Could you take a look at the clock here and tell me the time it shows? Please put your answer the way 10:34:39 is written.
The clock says 6:04:12
